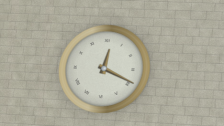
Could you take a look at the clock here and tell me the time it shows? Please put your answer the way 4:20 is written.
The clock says 12:19
